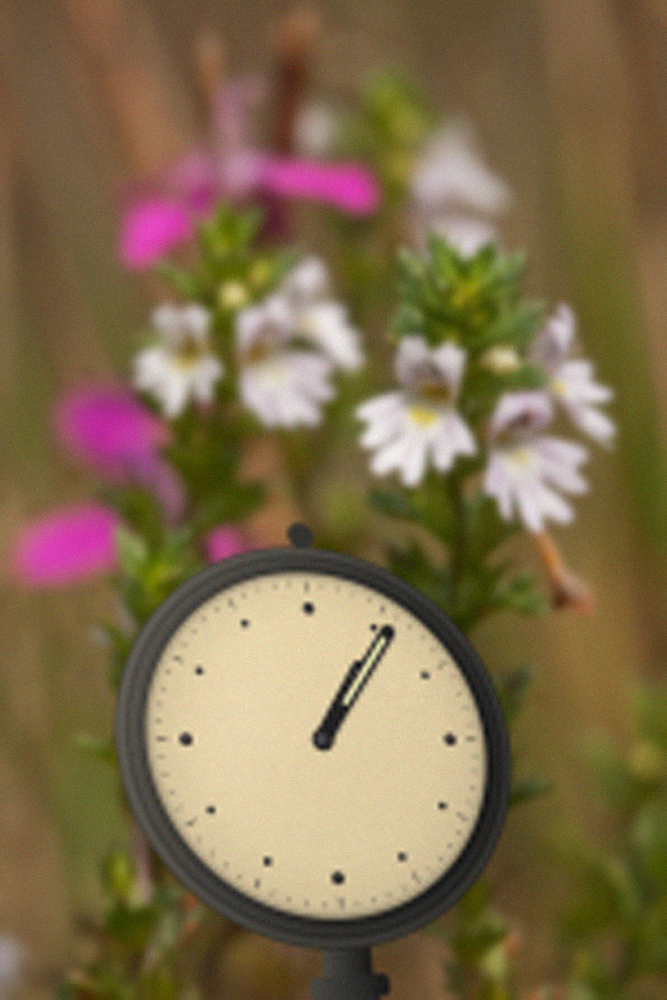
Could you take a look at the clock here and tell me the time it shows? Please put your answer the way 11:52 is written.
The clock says 1:06
